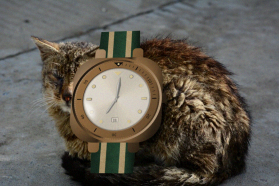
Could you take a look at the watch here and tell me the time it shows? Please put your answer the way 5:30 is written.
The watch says 7:01
